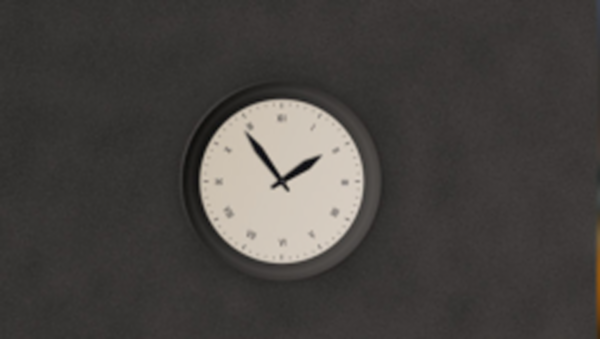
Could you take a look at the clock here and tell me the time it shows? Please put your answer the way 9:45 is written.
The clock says 1:54
